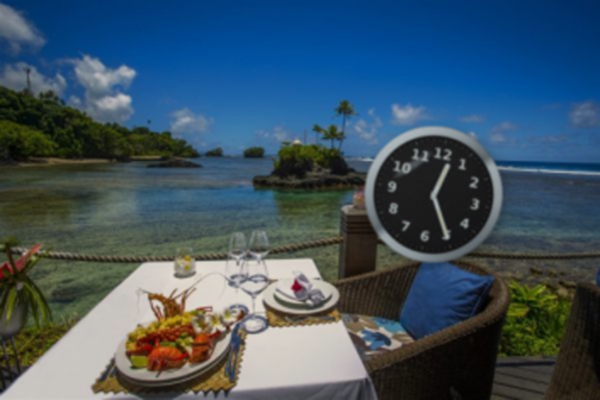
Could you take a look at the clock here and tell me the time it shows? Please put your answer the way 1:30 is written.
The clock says 12:25
